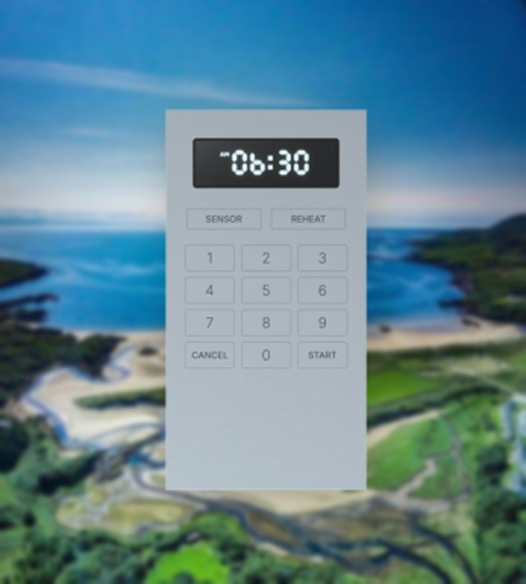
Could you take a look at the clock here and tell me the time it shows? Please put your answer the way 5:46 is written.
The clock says 6:30
